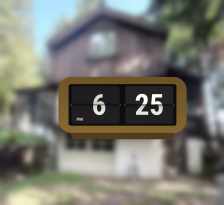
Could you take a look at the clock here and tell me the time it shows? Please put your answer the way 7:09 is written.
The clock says 6:25
